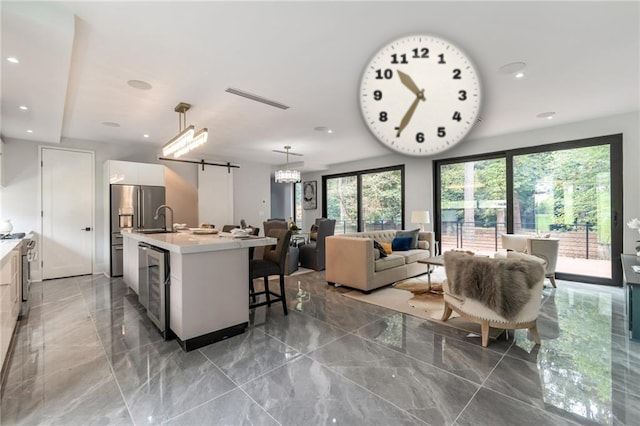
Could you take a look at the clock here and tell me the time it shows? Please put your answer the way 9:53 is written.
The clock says 10:35
